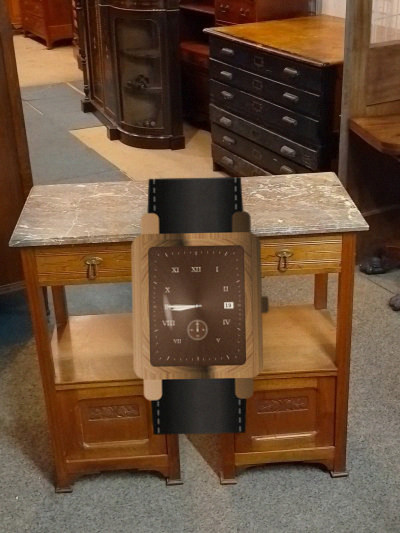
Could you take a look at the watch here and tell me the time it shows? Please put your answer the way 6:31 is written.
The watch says 8:45
